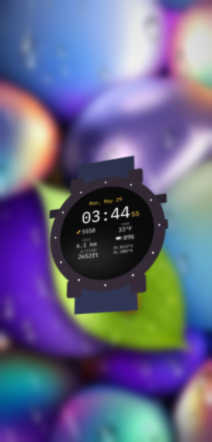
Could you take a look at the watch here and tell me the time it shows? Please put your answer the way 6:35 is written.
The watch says 3:44
